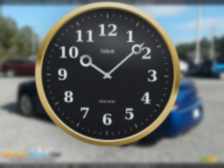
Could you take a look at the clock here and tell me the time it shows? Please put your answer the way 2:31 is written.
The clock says 10:08
